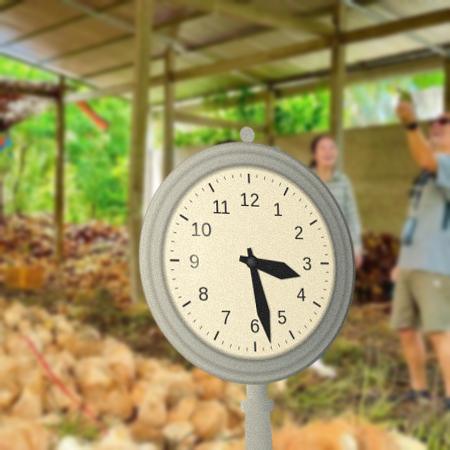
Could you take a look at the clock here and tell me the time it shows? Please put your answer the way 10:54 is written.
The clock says 3:28
